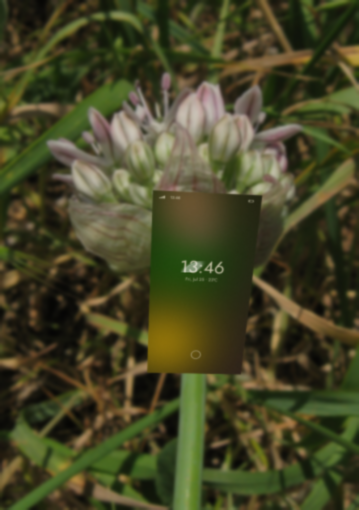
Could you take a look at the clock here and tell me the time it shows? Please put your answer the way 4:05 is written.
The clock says 13:46
